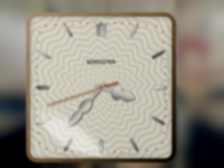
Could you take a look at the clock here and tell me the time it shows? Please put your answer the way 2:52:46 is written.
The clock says 3:36:42
